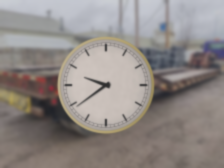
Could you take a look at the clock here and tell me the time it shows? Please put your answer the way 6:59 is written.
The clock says 9:39
